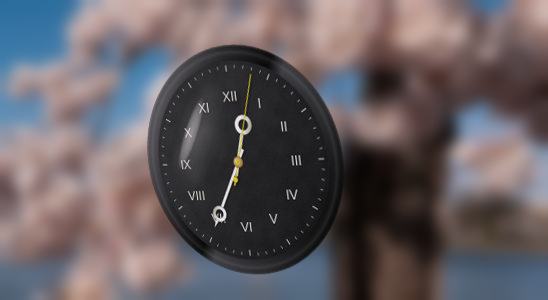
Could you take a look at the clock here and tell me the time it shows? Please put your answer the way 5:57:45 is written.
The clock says 12:35:03
